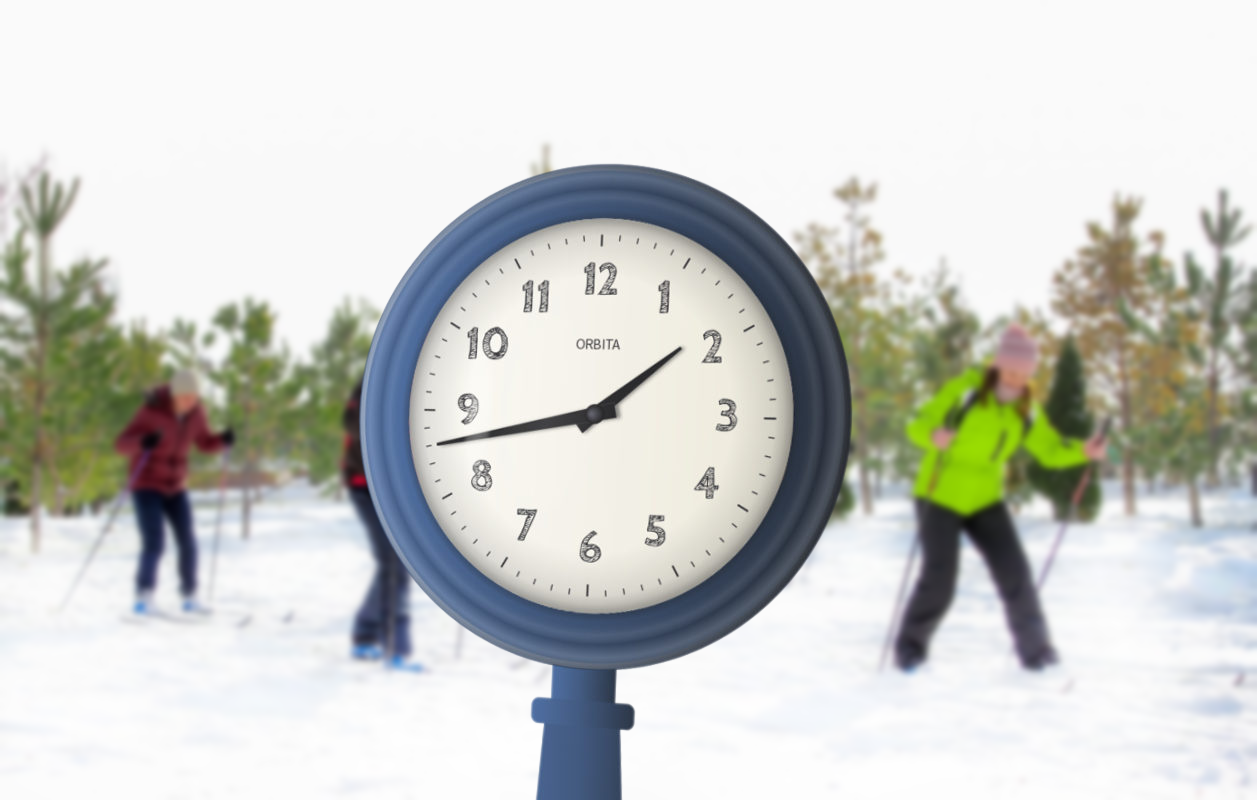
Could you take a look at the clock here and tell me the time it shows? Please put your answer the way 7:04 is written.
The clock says 1:43
